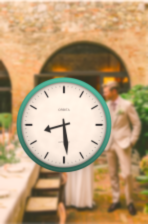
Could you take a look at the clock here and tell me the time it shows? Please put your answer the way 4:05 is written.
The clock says 8:29
